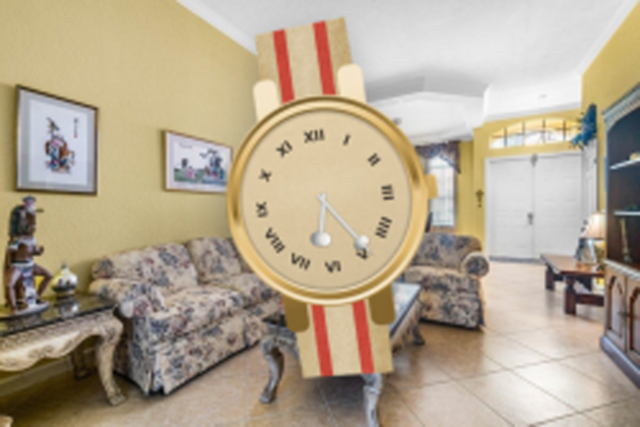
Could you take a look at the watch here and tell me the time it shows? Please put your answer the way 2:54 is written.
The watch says 6:24
